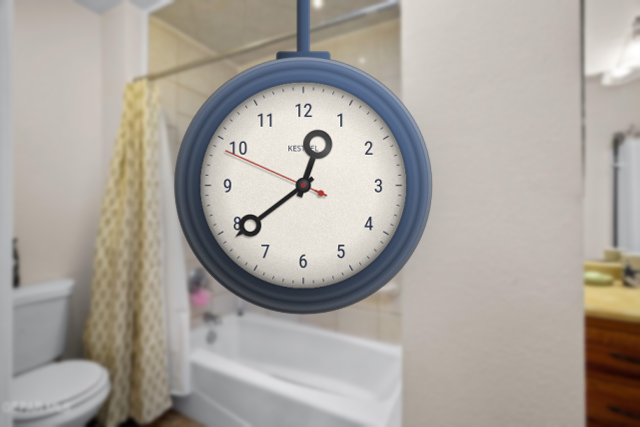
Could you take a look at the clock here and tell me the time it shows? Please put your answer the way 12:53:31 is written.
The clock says 12:38:49
